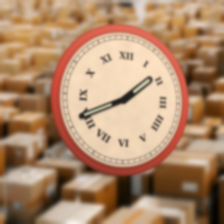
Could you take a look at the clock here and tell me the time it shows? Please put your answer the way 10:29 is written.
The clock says 1:41
